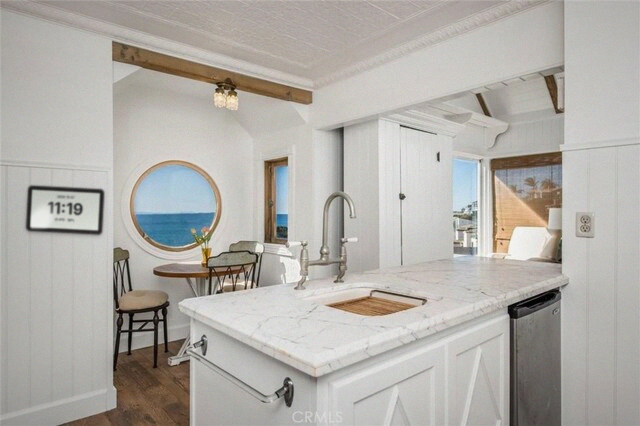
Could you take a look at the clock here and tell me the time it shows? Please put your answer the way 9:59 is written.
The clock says 11:19
